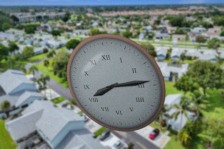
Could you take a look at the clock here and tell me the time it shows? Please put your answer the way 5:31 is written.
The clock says 8:14
